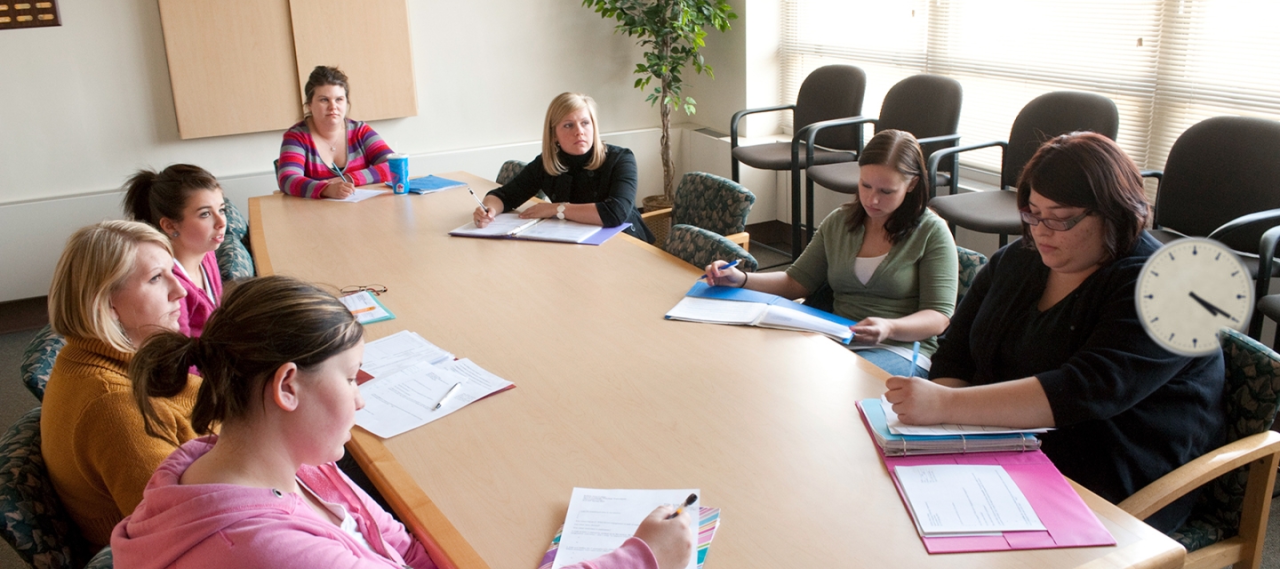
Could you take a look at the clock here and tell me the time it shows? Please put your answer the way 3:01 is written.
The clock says 4:20
